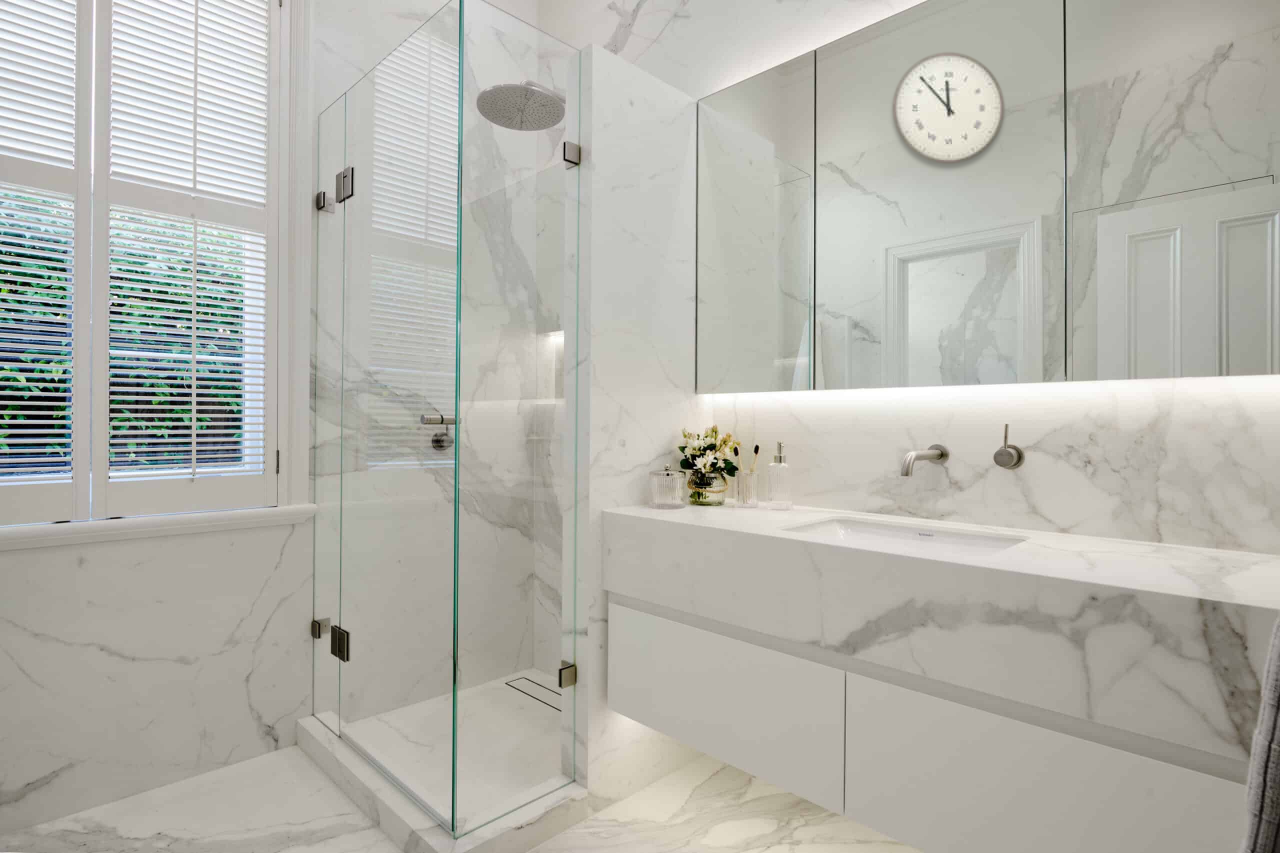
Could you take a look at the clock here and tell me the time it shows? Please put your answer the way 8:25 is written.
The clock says 11:53
